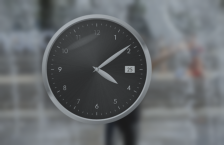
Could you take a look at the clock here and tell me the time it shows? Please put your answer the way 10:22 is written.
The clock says 4:09
